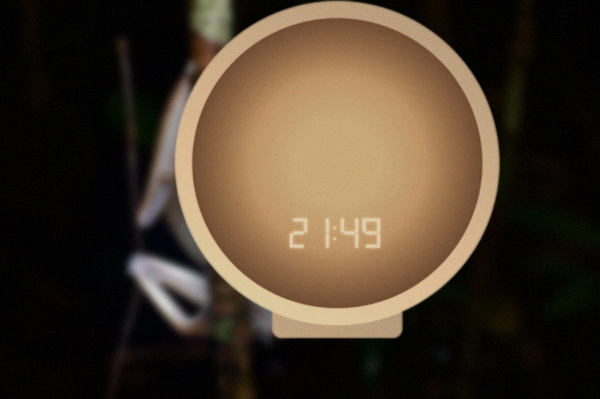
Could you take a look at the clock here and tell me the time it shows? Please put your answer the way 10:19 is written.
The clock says 21:49
